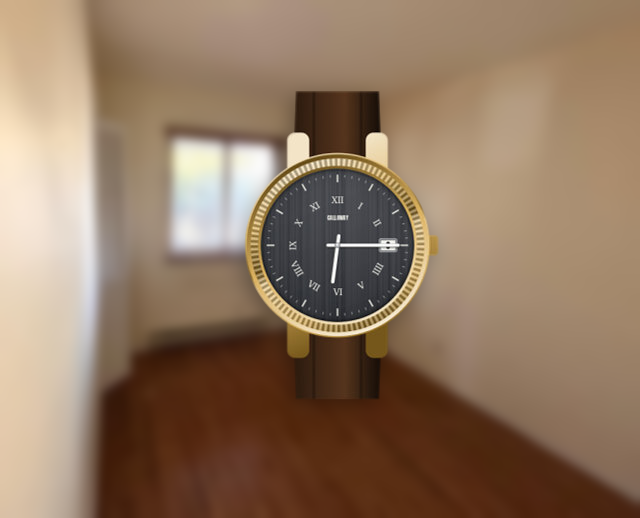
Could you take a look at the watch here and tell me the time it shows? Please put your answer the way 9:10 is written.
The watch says 6:15
